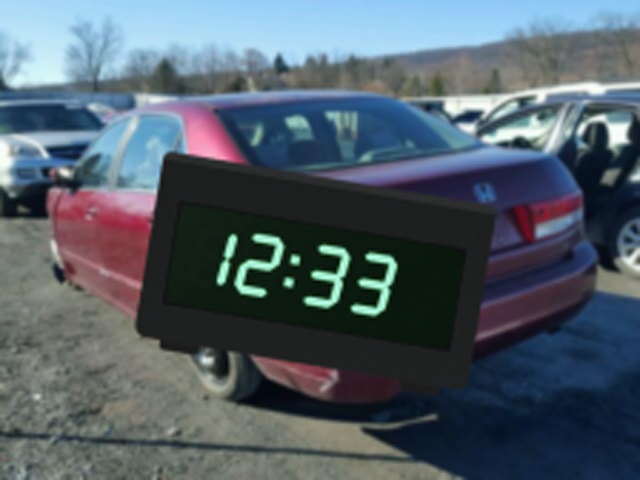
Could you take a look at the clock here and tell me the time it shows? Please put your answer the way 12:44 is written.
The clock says 12:33
